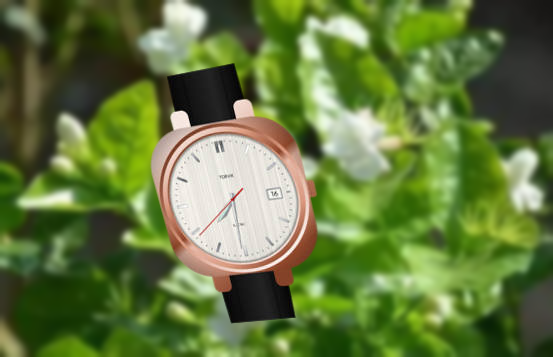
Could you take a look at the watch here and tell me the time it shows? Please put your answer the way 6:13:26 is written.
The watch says 7:30:39
